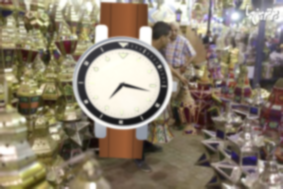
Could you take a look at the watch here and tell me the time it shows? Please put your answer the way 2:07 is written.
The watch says 7:17
